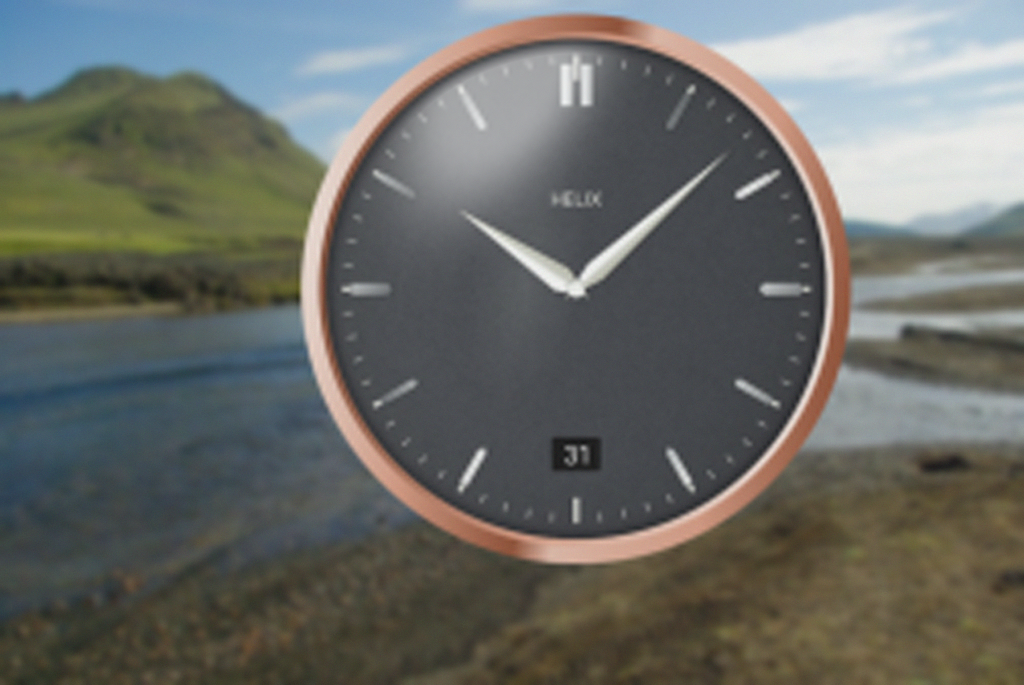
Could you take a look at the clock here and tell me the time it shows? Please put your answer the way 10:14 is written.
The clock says 10:08
